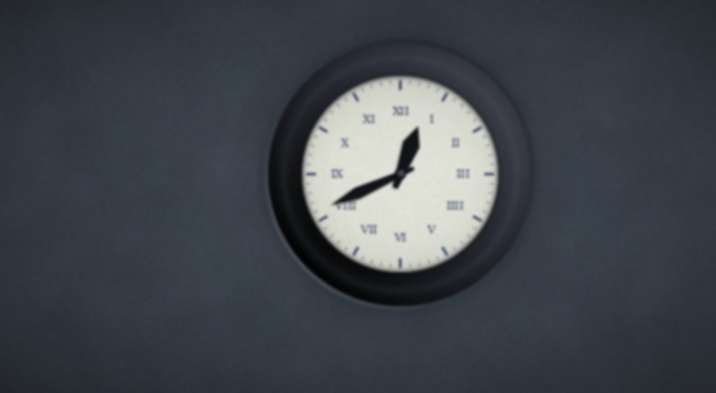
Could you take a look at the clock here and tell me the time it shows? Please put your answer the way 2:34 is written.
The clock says 12:41
